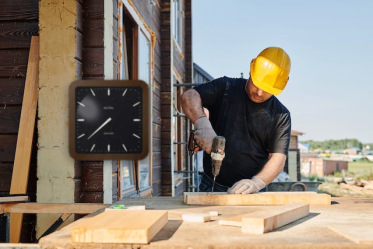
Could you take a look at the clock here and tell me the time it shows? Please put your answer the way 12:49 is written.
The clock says 7:38
